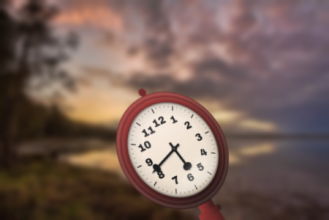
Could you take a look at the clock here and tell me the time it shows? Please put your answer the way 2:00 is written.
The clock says 5:42
